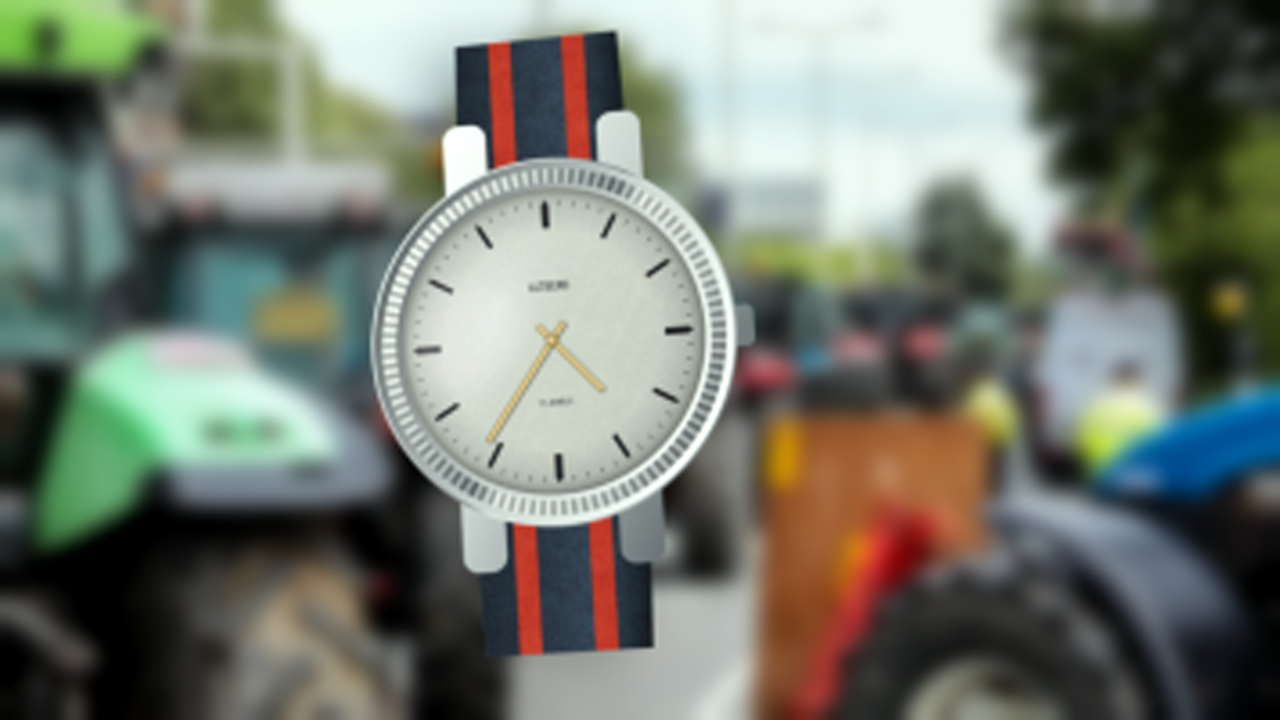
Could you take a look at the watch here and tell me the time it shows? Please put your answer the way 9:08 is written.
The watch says 4:36
